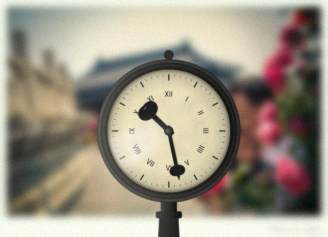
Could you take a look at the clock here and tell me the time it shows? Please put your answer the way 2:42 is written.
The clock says 10:28
